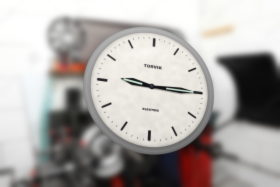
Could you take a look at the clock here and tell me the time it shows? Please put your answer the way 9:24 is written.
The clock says 9:15
